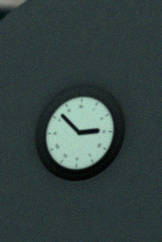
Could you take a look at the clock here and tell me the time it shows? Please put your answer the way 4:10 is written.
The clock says 2:52
